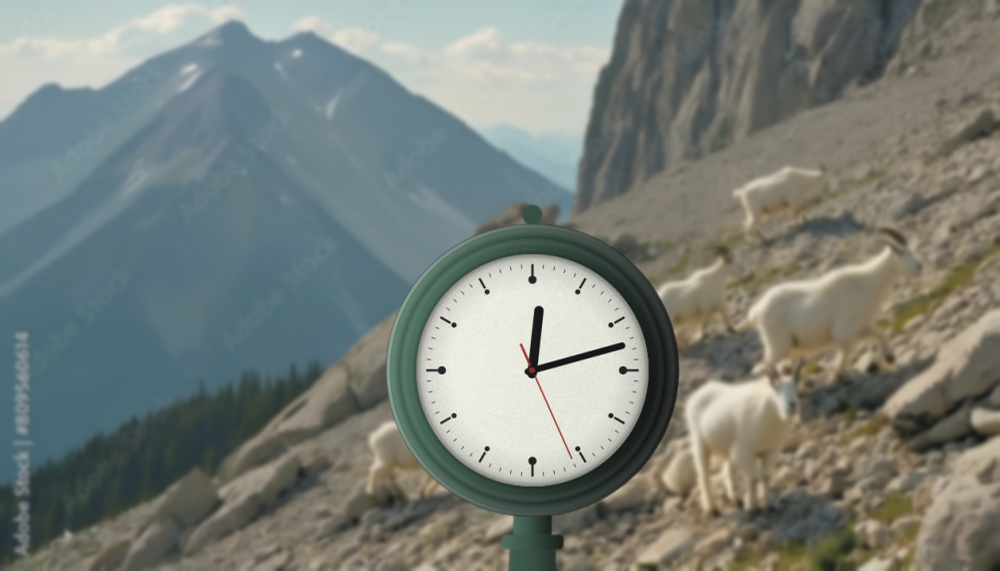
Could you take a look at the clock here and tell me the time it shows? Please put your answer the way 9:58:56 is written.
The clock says 12:12:26
